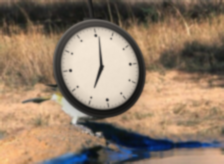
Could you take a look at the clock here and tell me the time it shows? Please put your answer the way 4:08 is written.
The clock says 7:01
